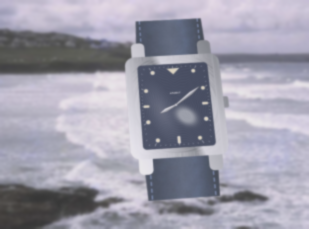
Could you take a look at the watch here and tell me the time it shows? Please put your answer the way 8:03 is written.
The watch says 8:09
